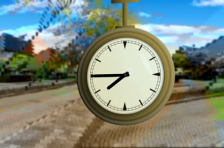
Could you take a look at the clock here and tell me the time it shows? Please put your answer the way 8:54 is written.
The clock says 7:45
